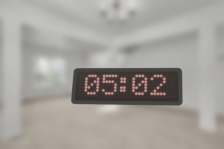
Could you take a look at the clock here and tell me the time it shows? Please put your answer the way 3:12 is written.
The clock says 5:02
